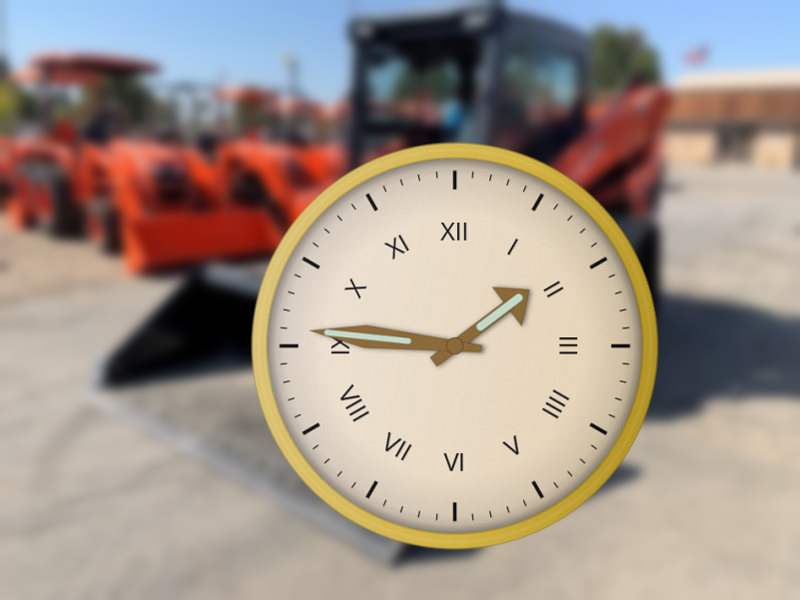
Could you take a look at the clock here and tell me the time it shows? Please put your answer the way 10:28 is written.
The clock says 1:46
